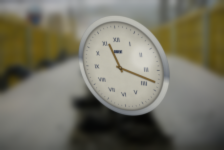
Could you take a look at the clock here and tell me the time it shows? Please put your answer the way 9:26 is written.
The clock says 11:18
